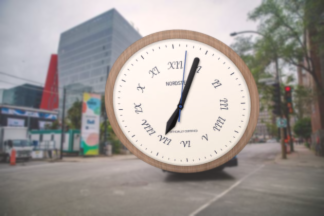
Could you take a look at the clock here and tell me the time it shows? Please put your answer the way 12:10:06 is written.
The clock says 7:04:02
